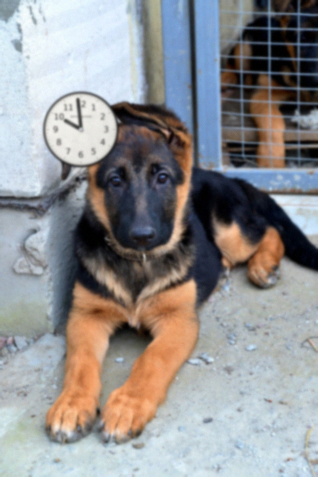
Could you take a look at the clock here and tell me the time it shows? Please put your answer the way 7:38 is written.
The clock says 9:59
